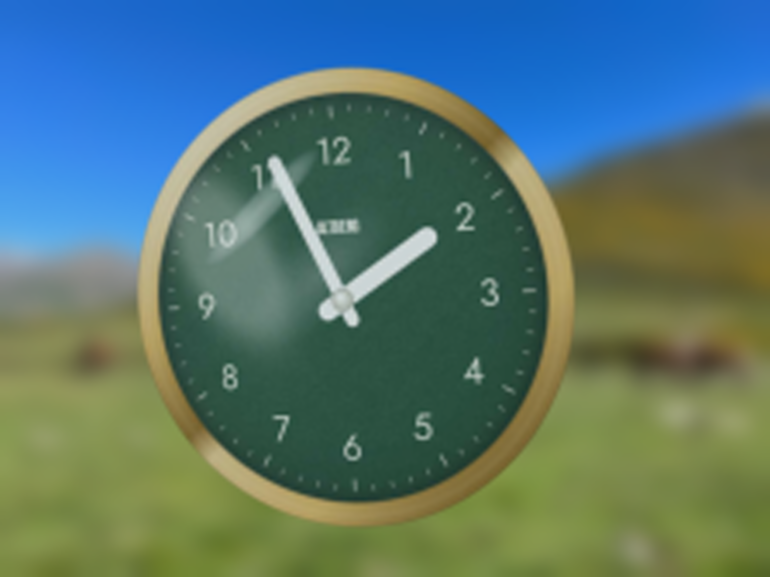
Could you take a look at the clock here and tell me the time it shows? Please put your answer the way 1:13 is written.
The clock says 1:56
